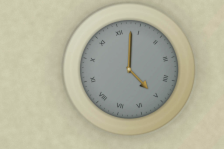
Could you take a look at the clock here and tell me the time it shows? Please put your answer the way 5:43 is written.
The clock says 5:03
